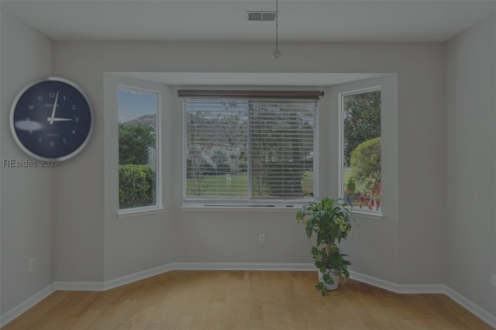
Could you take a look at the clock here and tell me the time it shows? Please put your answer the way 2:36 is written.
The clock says 3:02
